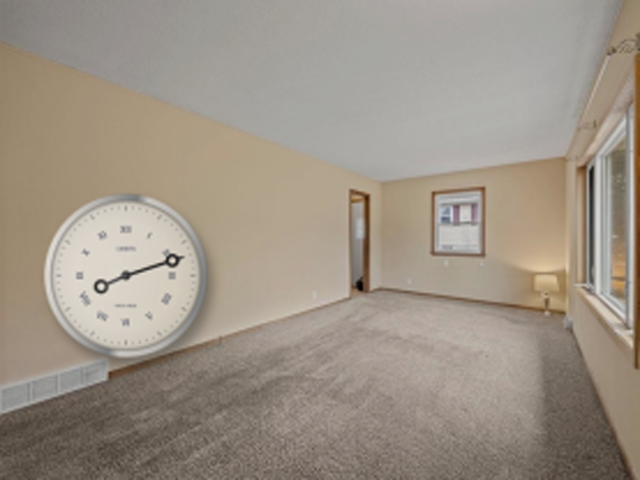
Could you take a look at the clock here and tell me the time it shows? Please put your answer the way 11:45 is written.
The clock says 8:12
